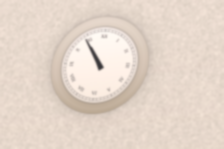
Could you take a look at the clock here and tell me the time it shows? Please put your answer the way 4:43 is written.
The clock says 10:54
